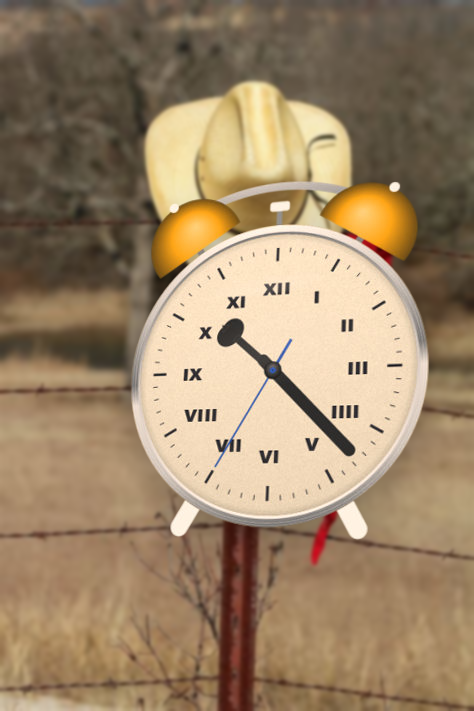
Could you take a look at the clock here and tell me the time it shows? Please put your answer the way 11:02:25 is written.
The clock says 10:22:35
